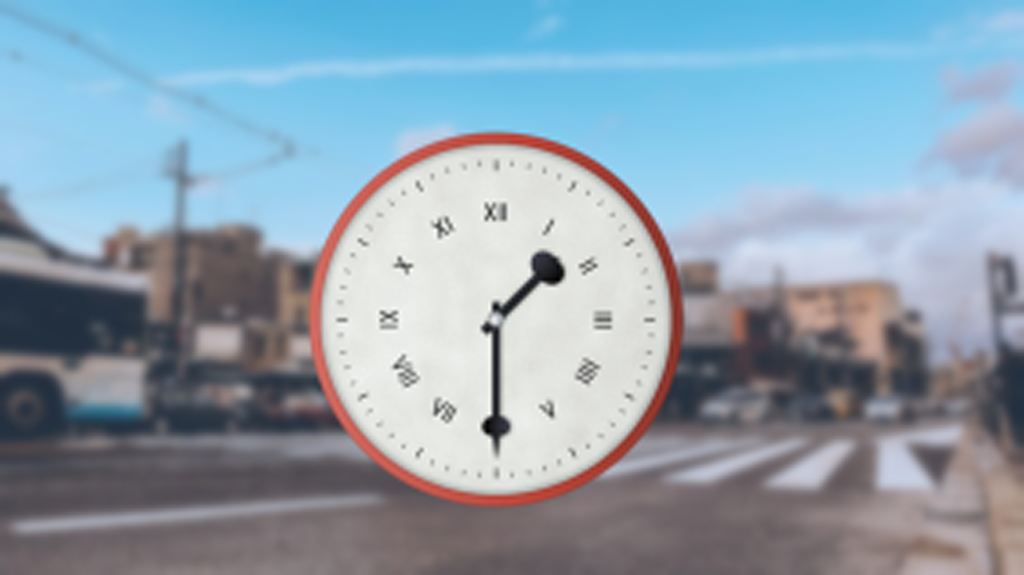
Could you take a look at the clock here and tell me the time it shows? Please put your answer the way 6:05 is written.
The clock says 1:30
